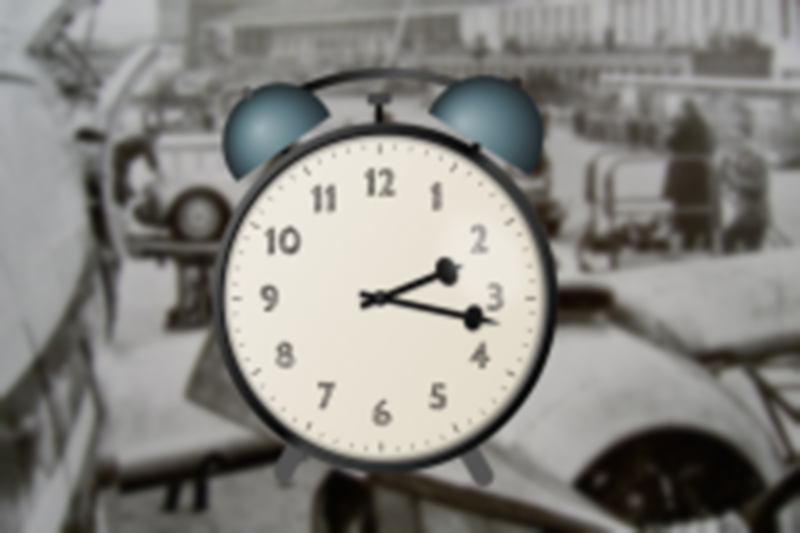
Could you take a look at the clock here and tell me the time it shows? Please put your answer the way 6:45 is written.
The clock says 2:17
